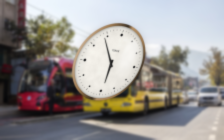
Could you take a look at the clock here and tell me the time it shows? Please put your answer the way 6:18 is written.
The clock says 5:54
